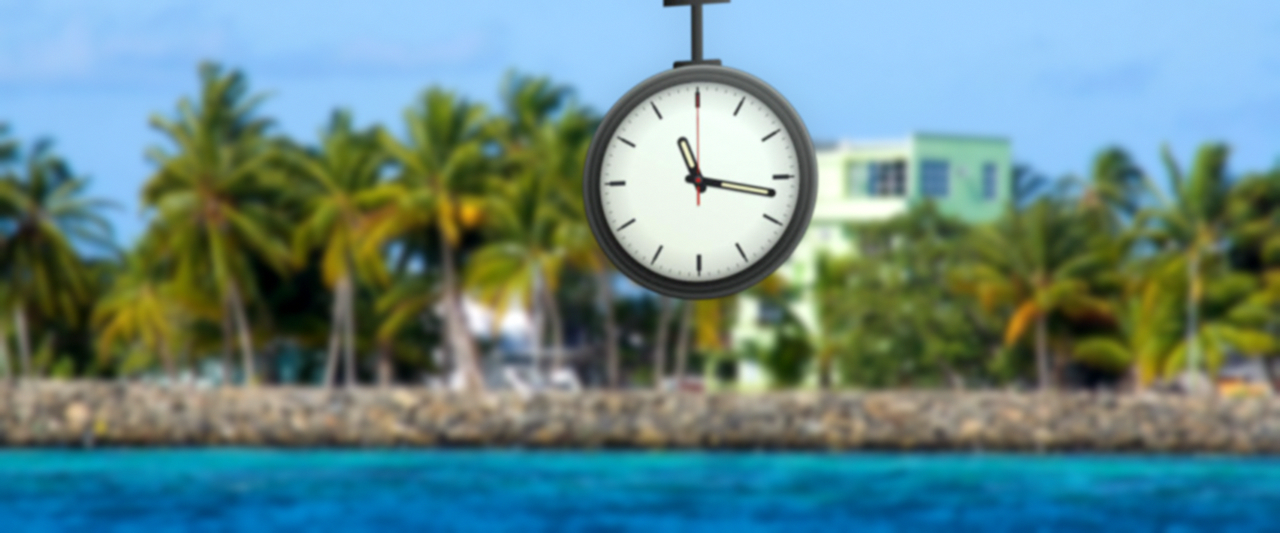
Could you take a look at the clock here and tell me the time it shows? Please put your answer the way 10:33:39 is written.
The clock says 11:17:00
